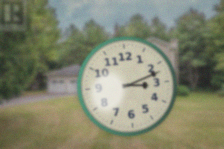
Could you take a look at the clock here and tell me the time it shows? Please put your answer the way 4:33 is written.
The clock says 3:12
